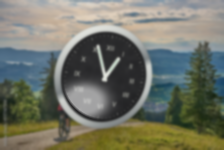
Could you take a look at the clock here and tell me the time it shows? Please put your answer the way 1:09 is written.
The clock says 12:56
